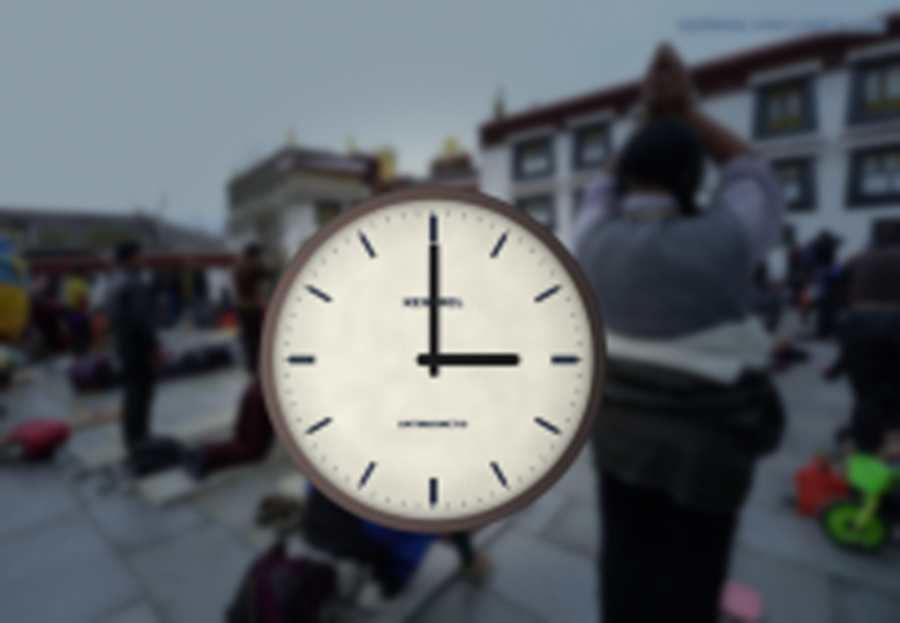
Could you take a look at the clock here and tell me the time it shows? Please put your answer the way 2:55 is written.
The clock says 3:00
